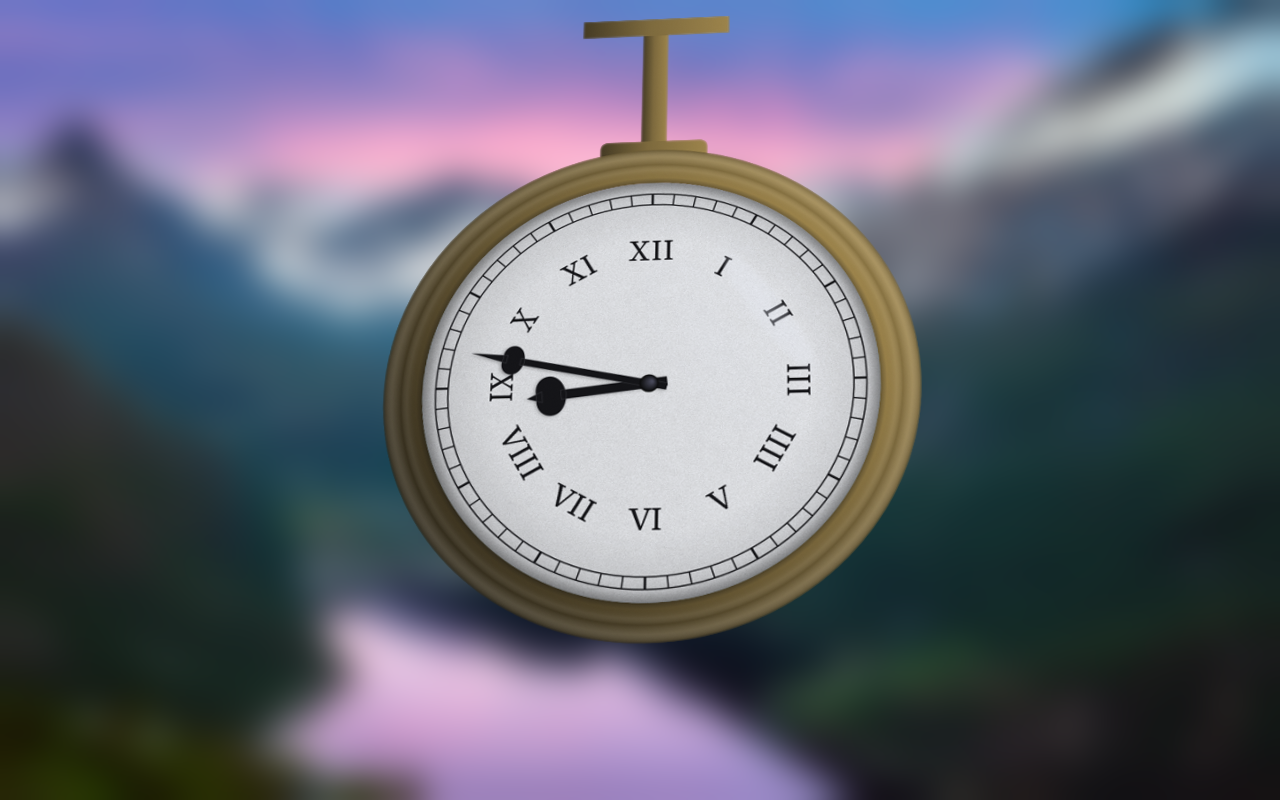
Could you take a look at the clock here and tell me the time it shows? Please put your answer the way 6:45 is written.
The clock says 8:47
